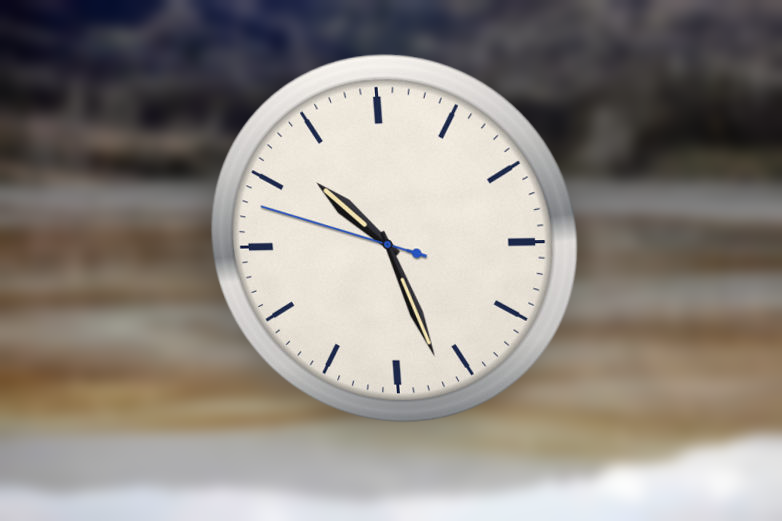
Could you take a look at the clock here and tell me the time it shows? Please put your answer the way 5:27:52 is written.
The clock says 10:26:48
